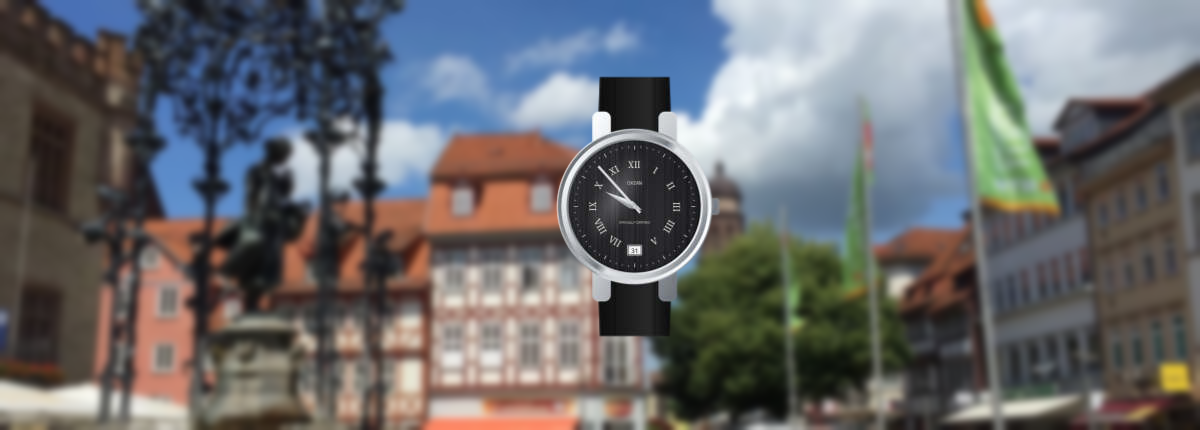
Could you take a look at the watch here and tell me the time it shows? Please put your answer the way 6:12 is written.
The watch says 9:53
